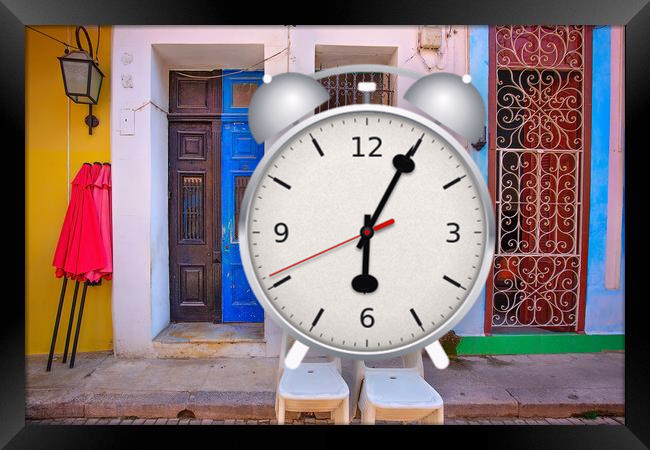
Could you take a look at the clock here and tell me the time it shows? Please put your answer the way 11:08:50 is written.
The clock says 6:04:41
